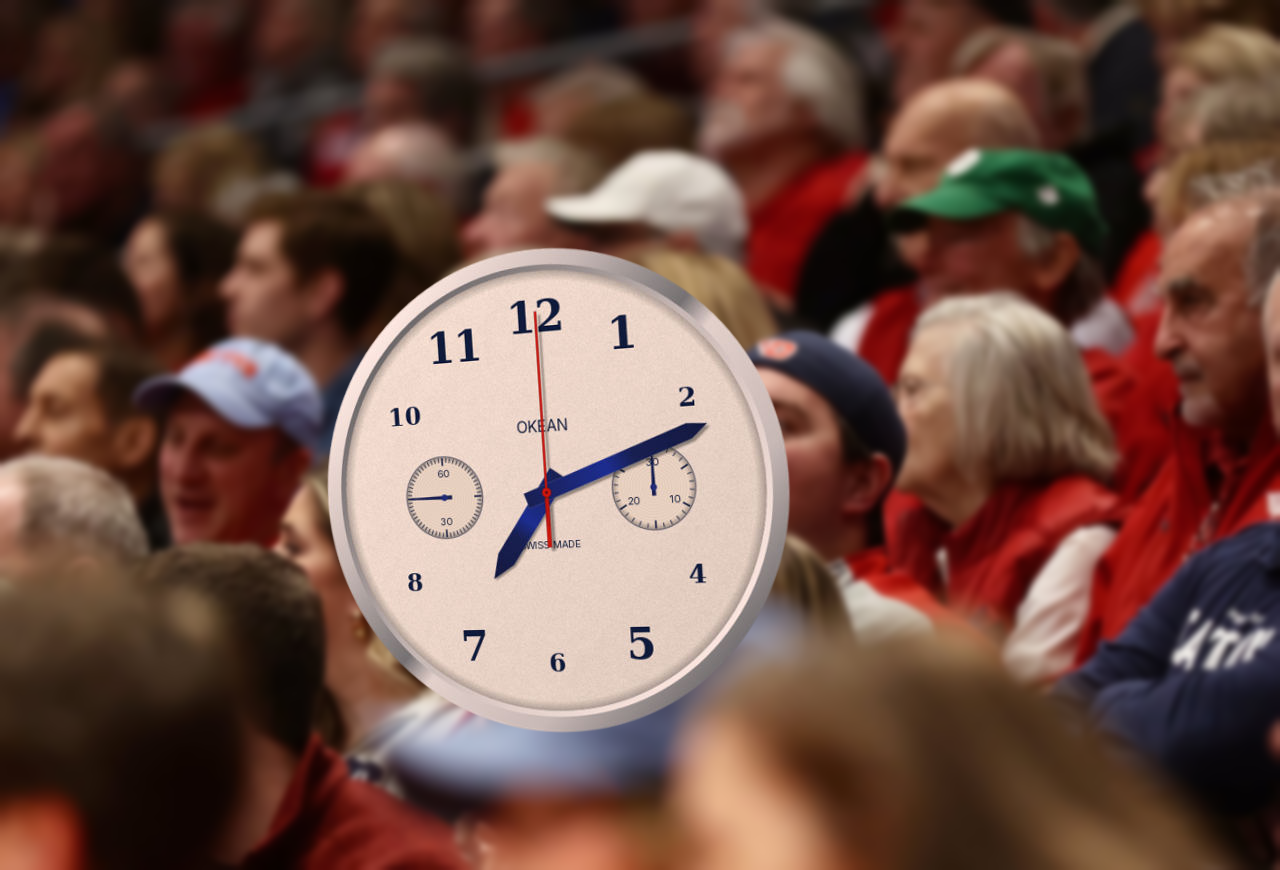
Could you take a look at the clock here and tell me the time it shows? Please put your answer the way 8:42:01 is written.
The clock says 7:11:45
